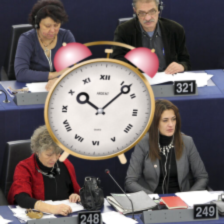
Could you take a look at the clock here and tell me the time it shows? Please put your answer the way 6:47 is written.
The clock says 10:07
